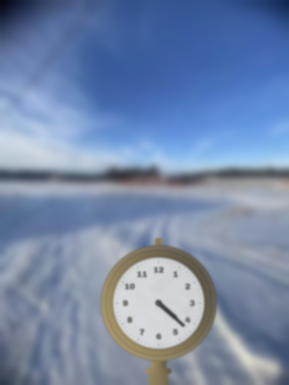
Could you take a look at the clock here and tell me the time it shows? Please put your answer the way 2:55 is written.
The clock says 4:22
